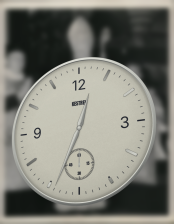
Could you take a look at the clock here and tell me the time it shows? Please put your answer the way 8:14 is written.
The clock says 12:34
